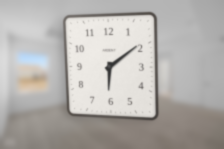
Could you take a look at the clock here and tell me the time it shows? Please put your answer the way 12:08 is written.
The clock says 6:09
